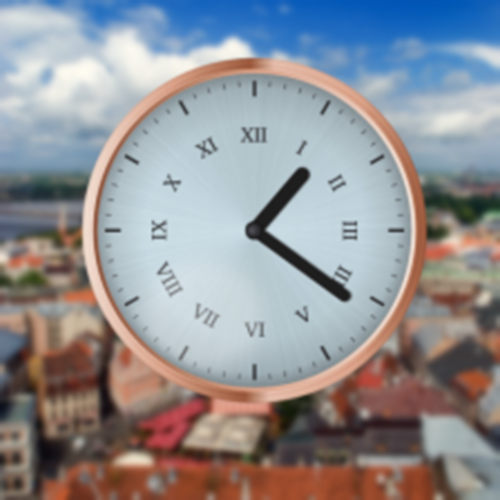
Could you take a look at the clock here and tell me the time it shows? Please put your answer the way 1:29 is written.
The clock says 1:21
